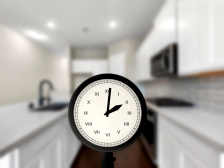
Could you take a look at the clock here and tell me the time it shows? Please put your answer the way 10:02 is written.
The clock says 2:01
